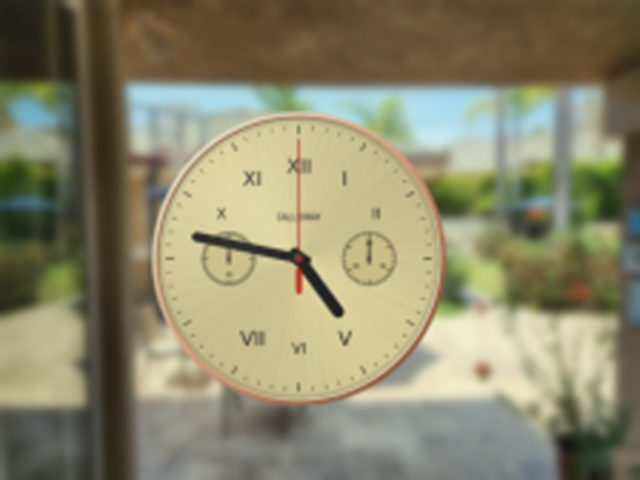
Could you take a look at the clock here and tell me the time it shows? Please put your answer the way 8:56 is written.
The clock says 4:47
